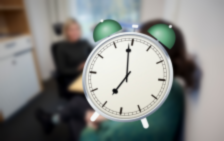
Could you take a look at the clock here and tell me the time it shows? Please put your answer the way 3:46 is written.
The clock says 6:59
